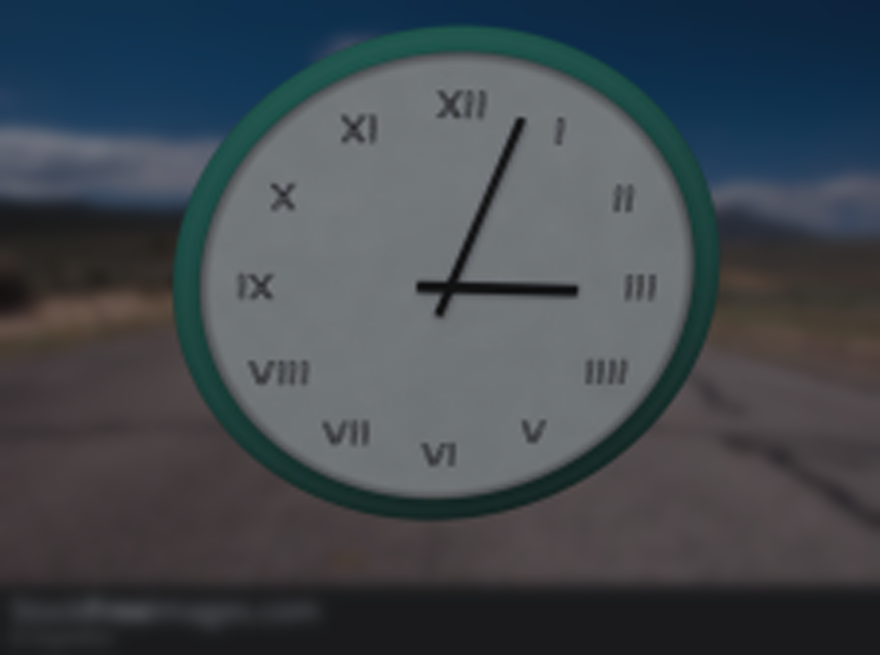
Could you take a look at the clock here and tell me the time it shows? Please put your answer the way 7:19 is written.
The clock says 3:03
